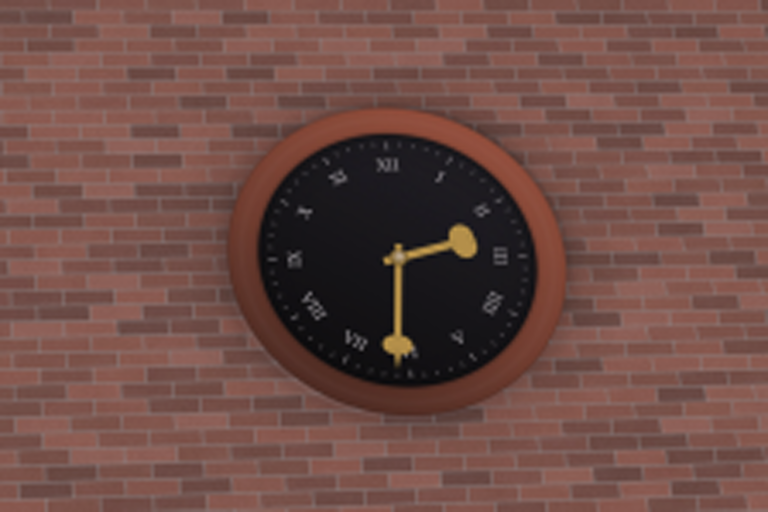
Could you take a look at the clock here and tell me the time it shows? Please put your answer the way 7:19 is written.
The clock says 2:31
